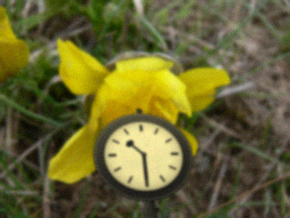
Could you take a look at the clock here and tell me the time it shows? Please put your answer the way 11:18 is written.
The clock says 10:30
